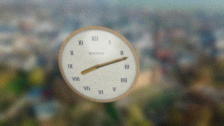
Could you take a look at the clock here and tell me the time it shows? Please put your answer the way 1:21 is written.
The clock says 8:12
